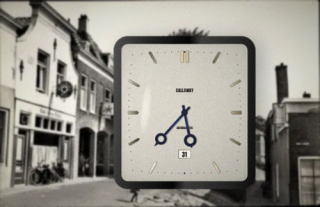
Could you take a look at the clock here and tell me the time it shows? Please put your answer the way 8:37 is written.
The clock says 5:37
